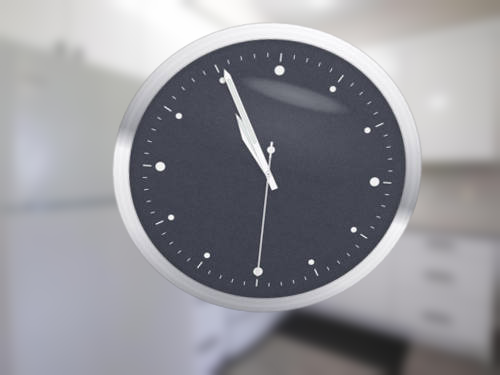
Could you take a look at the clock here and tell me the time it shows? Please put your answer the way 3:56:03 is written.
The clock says 10:55:30
